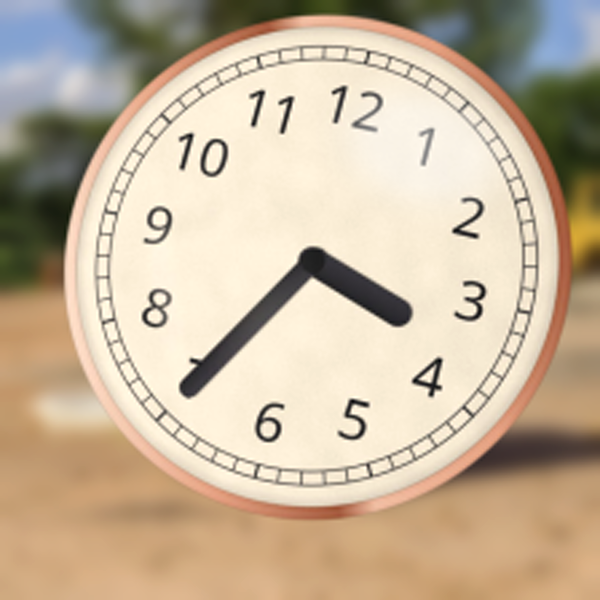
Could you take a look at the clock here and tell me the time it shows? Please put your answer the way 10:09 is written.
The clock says 3:35
